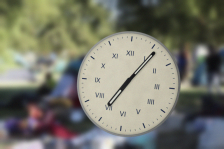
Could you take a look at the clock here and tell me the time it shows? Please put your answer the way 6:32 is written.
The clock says 7:06
